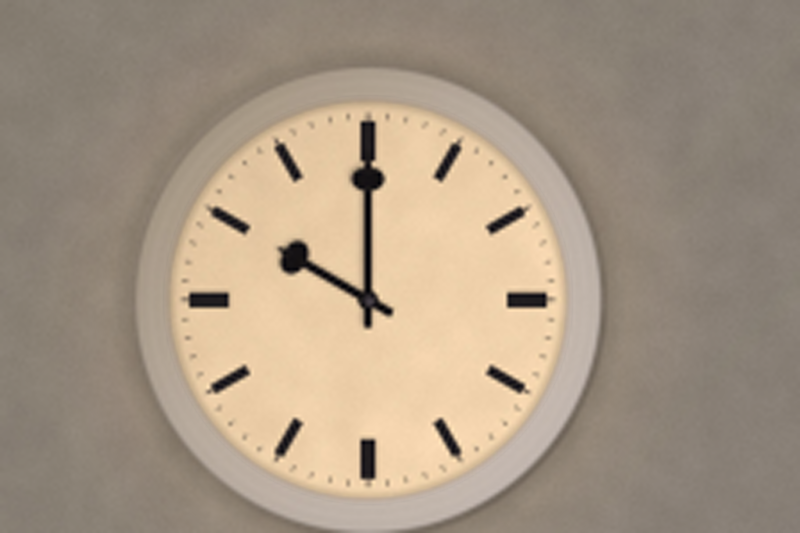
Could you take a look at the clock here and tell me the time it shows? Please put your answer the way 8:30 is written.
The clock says 10:00
